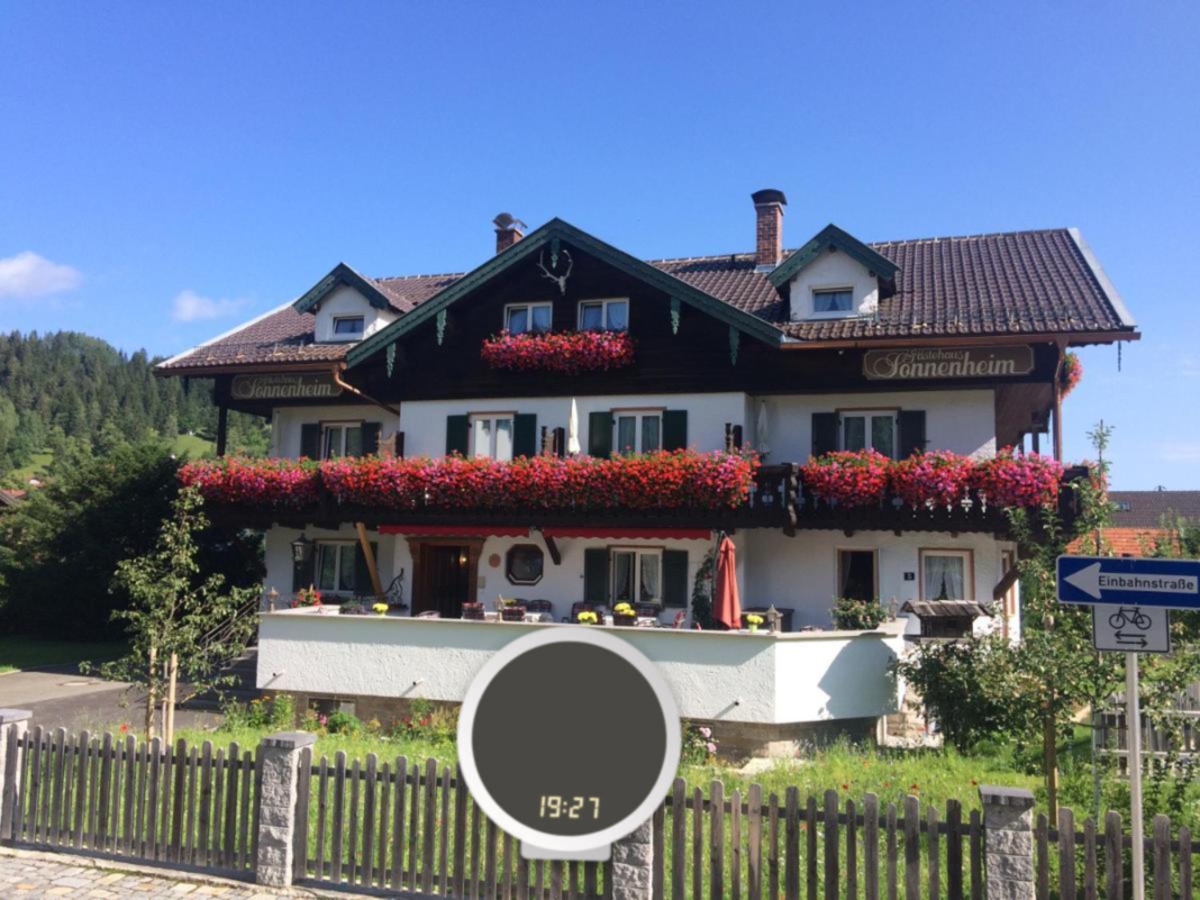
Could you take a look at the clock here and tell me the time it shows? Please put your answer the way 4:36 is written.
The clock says 19:27
